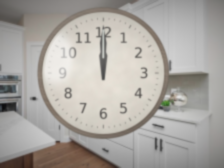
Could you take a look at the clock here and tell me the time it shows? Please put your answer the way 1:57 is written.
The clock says 12:00
